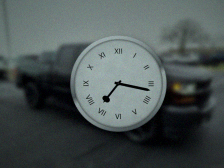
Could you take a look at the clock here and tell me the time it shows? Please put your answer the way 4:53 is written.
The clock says 7:17
